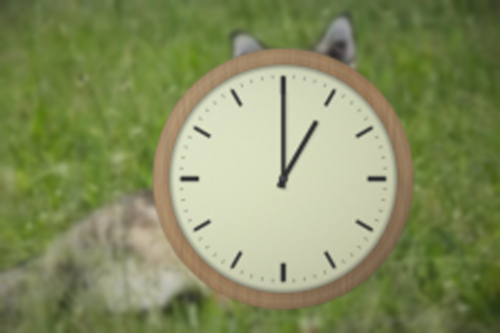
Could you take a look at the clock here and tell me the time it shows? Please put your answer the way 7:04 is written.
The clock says 1:00
